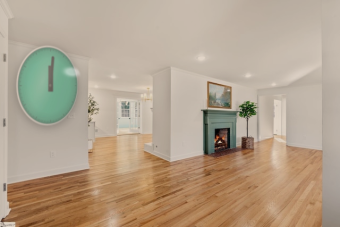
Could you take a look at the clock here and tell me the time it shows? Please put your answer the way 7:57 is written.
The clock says 12:01
